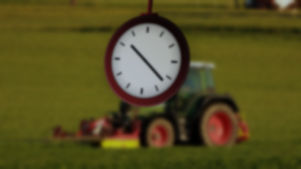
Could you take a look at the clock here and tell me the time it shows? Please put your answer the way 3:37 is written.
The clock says 10:22
